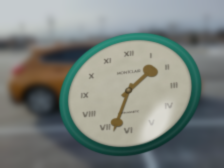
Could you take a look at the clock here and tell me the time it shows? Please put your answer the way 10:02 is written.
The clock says 1:33
